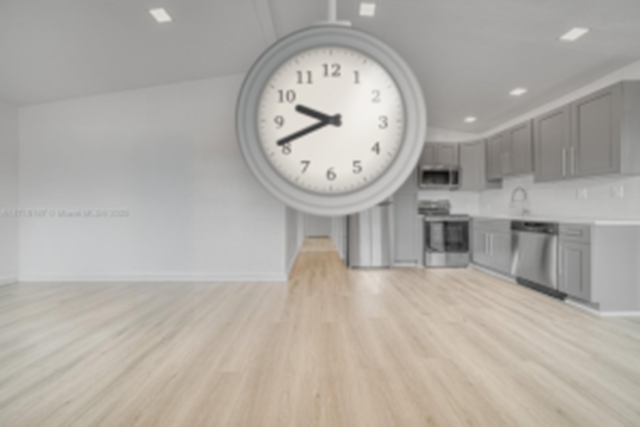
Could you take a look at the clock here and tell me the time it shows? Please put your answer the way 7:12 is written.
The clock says 9:41
